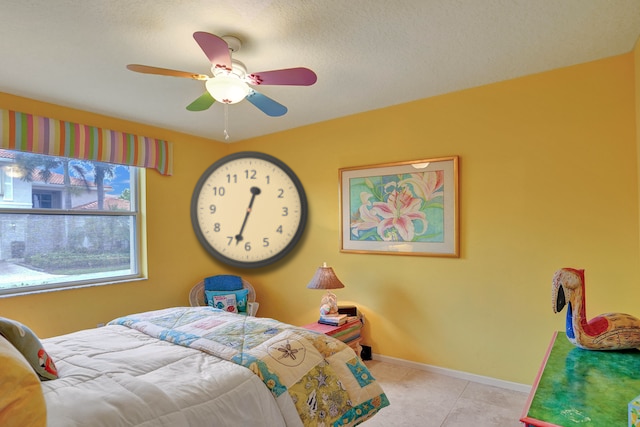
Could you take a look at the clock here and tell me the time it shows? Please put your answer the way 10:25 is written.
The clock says 12:33
